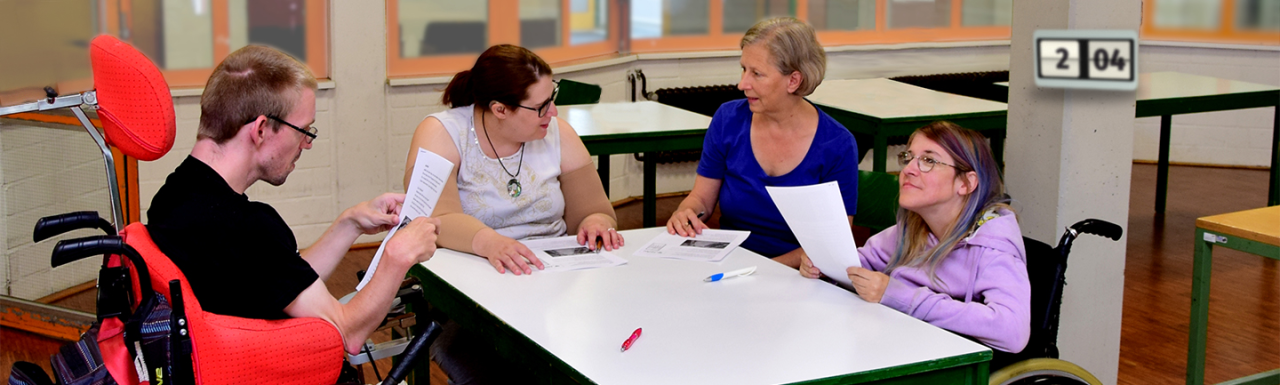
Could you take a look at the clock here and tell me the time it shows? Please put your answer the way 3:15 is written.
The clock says 2:04
